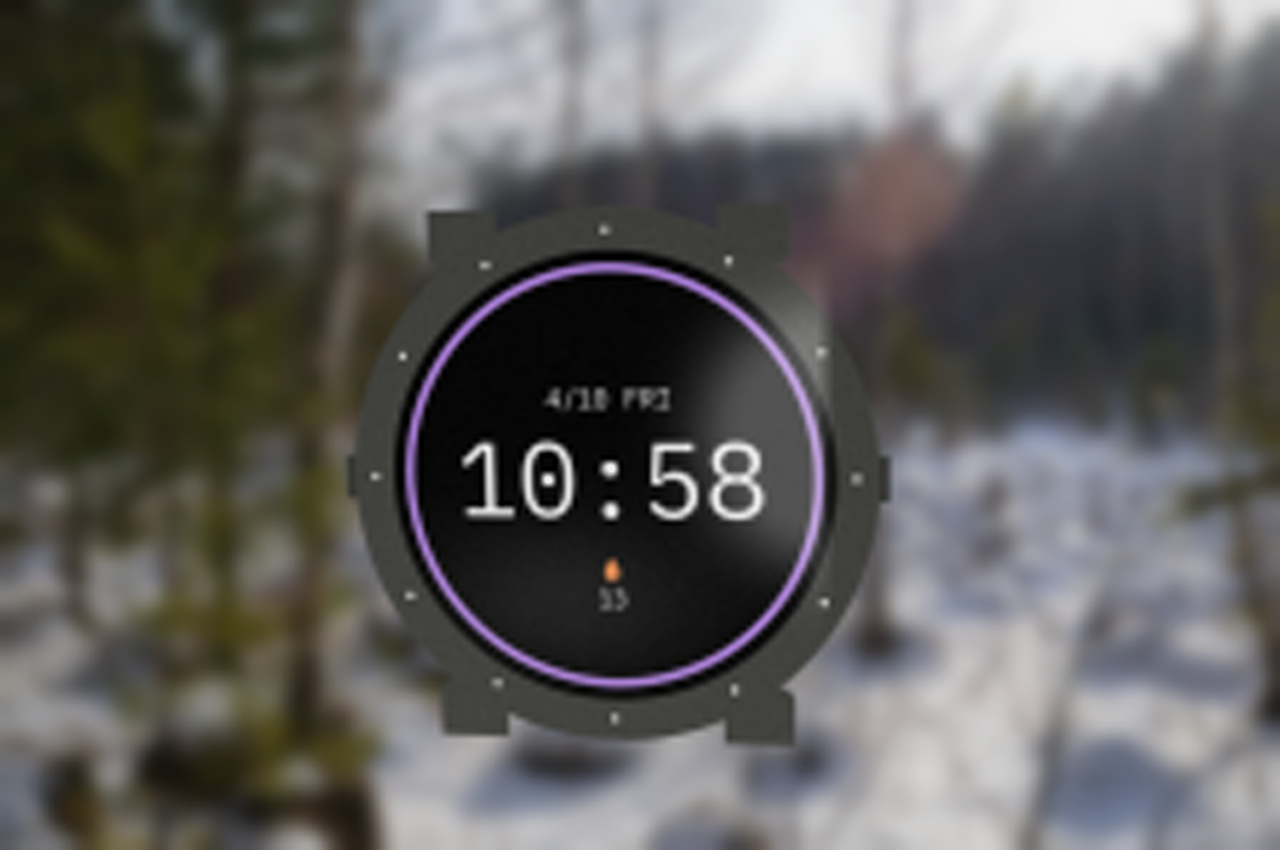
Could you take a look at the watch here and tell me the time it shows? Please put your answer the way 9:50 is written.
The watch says 10:58
